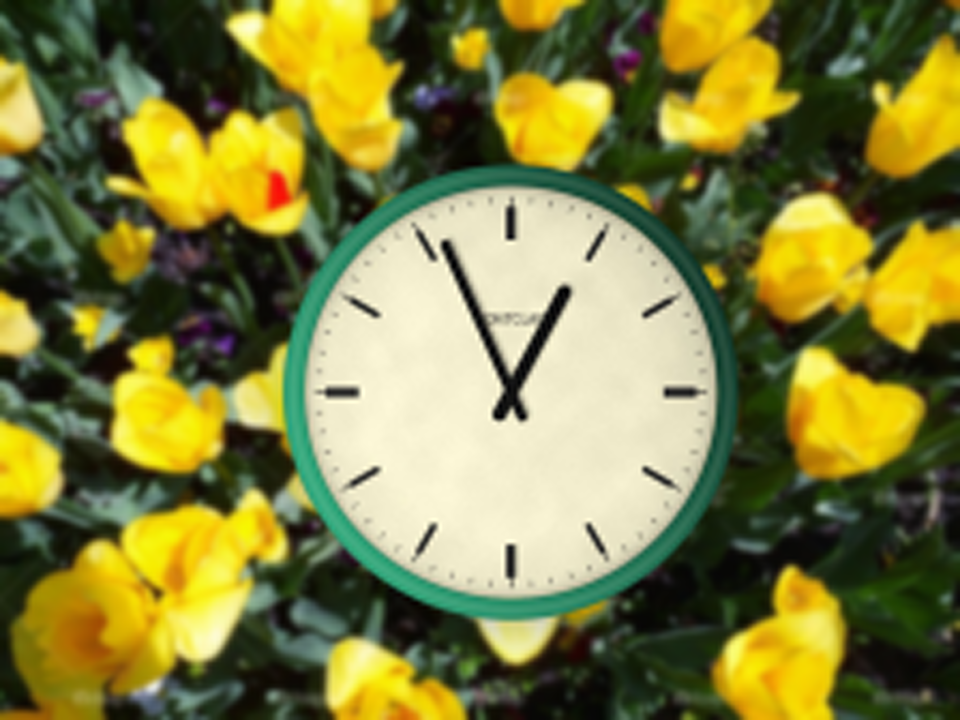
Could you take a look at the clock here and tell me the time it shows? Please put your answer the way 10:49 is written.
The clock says 12:56
